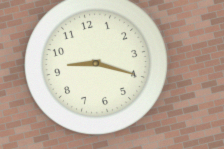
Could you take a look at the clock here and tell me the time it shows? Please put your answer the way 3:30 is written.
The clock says 9:20
